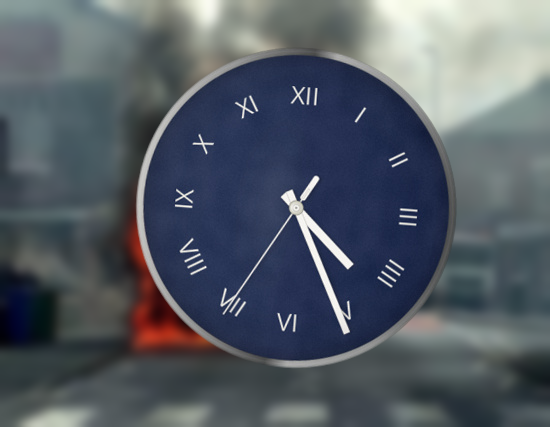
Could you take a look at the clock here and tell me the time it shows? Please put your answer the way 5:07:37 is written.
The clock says 4:25:35
